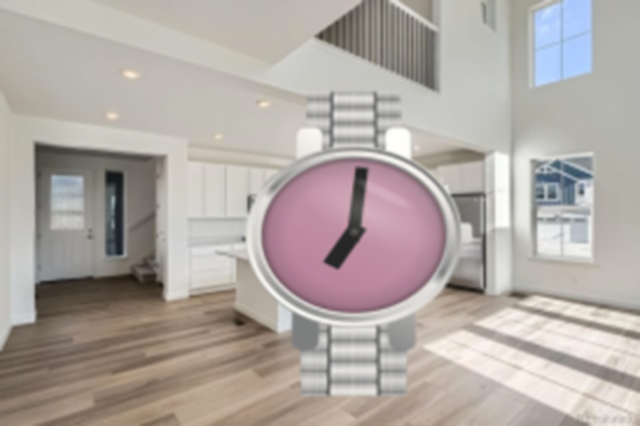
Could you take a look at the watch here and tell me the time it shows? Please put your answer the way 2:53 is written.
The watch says 7:01
